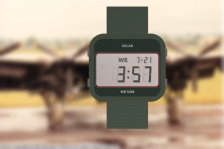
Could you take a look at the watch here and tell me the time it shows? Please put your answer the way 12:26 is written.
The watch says 3:57
